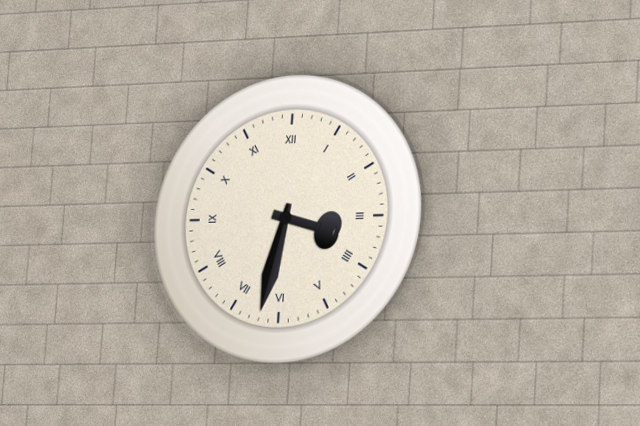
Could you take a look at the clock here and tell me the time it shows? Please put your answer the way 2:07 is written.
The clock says 3:32
